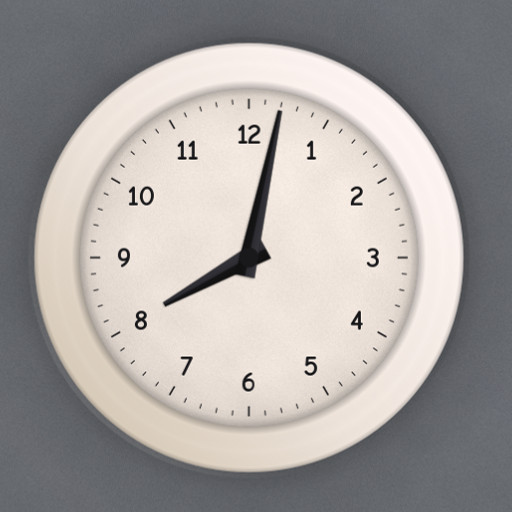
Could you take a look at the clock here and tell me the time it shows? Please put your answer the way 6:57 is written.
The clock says 8:02
